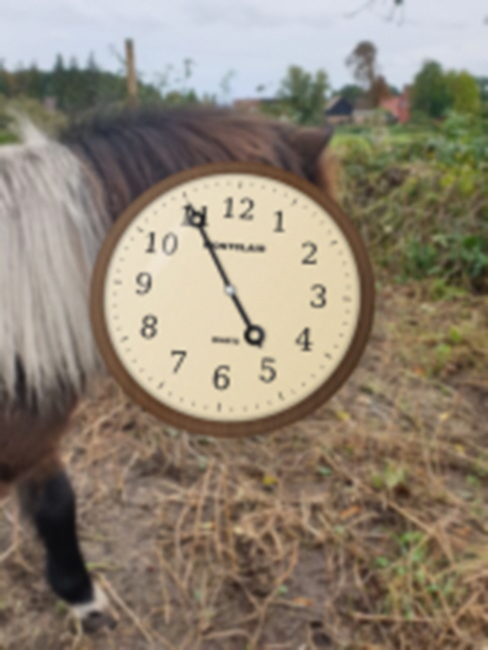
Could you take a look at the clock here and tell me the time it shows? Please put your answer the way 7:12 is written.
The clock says 4:55
